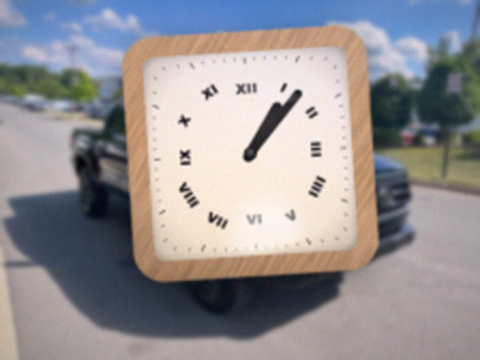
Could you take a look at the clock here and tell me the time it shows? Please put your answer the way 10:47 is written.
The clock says 1:07
